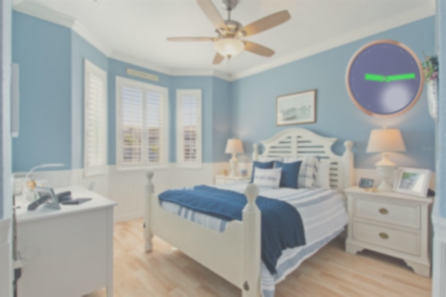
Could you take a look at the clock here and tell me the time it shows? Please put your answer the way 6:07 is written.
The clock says 9:14
